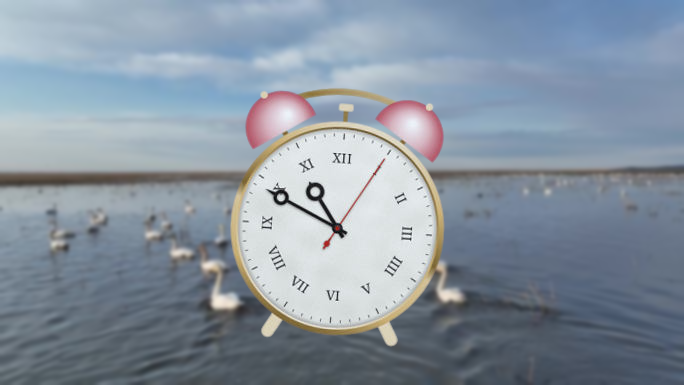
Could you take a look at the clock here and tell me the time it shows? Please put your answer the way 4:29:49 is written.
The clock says 10:49:05
